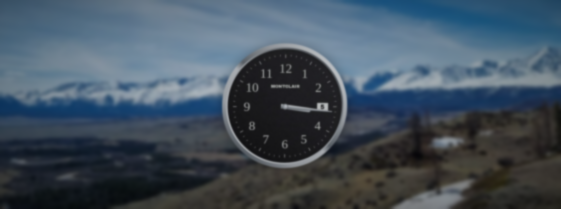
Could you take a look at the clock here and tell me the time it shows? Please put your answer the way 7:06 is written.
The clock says 3:16
